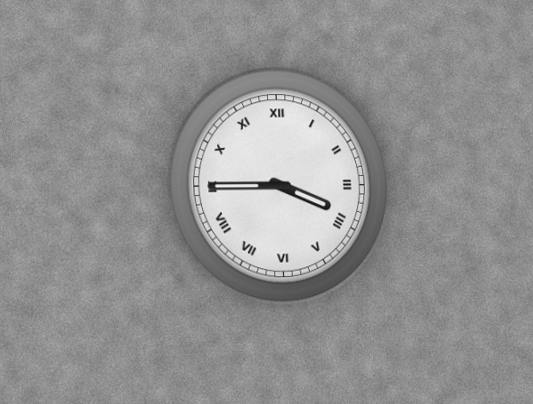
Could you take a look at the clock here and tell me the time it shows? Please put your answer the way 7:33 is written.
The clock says 3:45
